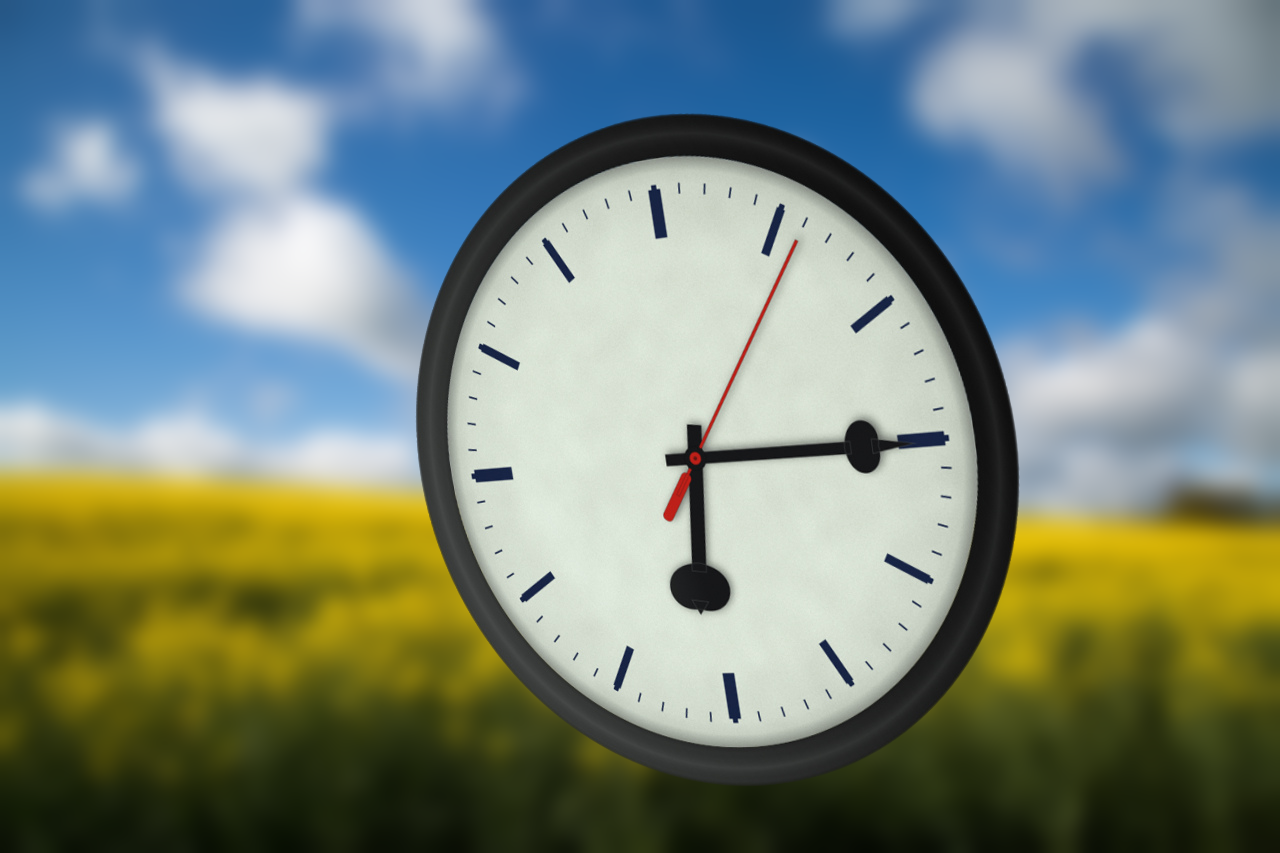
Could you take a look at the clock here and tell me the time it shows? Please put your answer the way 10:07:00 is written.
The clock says 6:15:06
